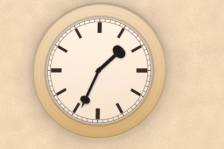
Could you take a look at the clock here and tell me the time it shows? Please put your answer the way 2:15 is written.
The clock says 1:34
